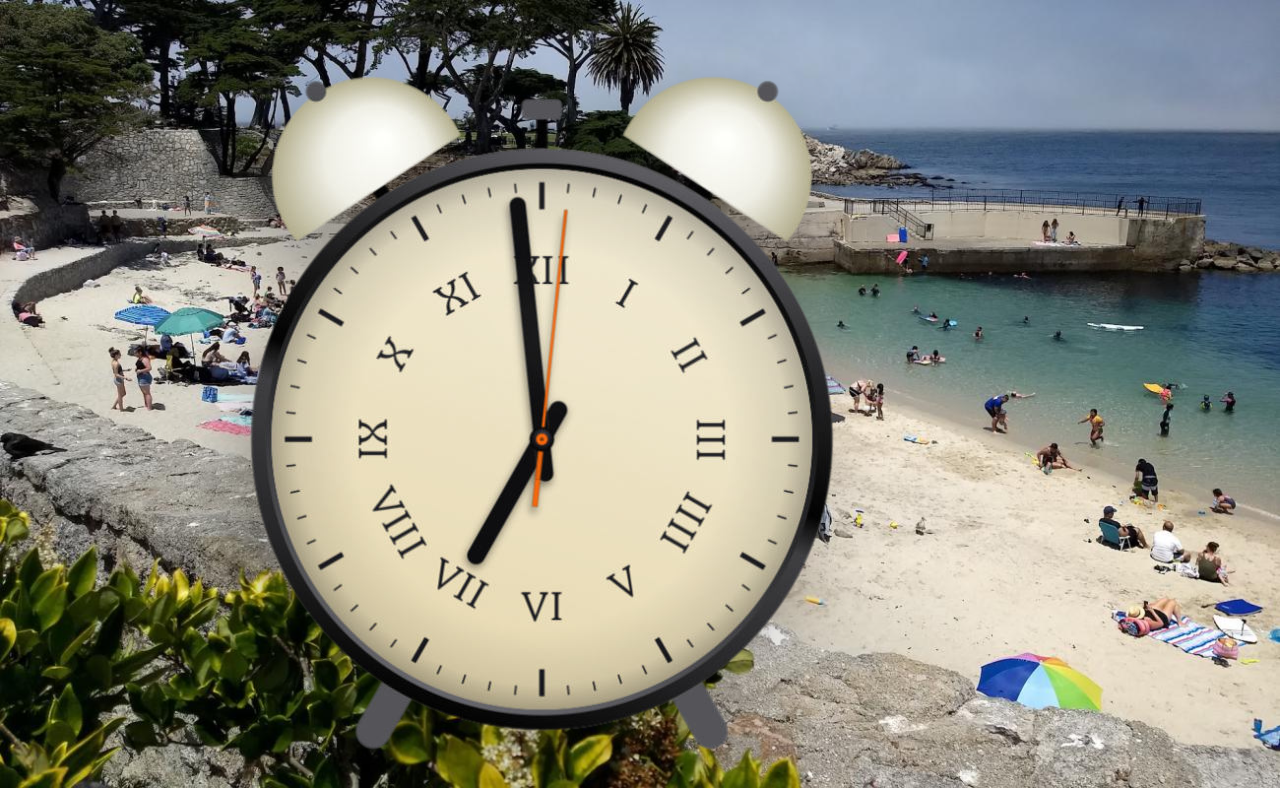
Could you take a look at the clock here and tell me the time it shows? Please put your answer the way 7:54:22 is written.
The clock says 6:59:01
